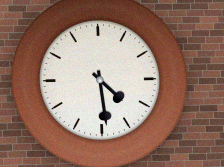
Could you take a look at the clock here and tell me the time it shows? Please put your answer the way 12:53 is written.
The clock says 4:29
